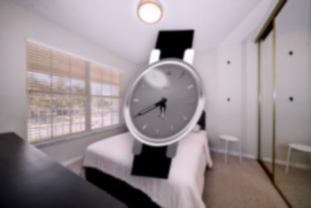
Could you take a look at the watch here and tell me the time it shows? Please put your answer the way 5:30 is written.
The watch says 5:40
